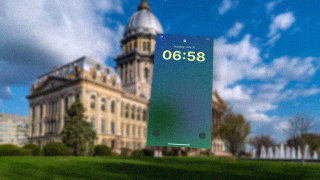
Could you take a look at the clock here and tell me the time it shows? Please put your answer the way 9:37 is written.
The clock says 6:58
